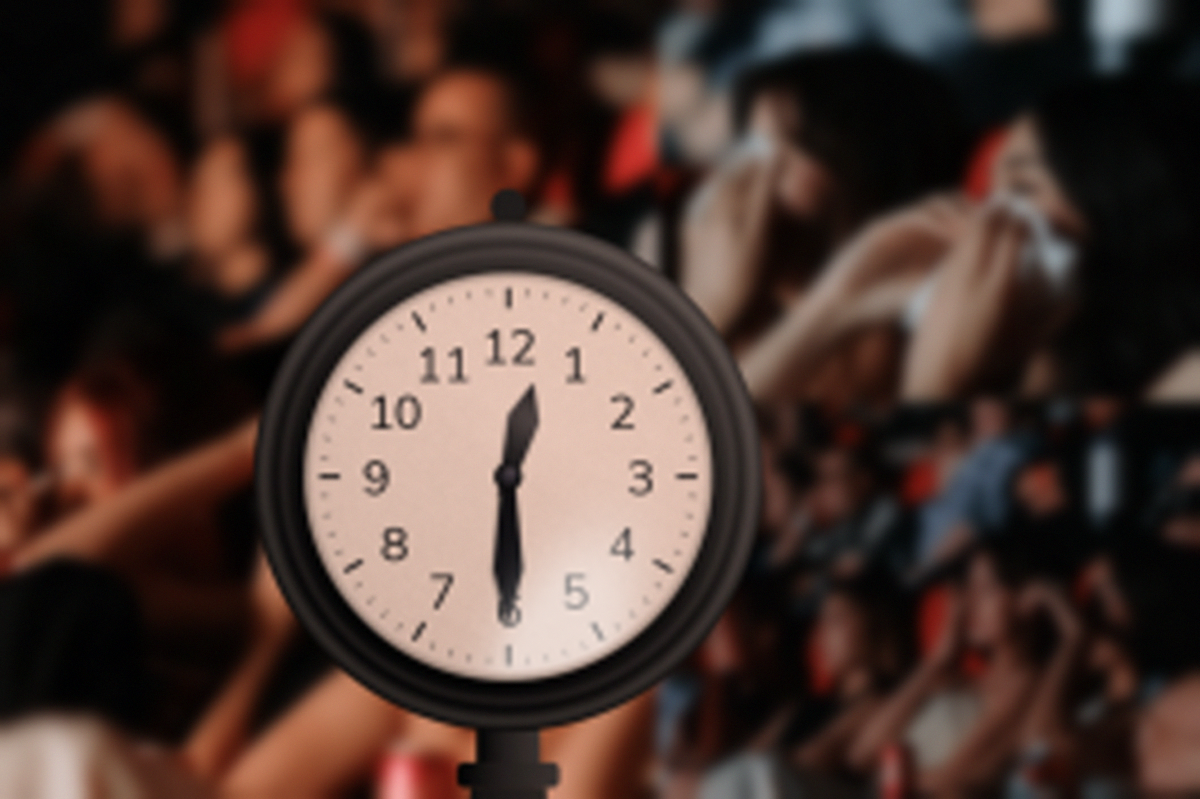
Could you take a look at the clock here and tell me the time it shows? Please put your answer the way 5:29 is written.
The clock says 12:30
